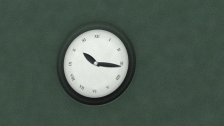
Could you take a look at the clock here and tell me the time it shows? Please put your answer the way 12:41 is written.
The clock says 10:16
